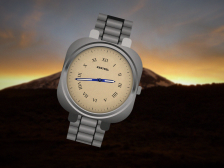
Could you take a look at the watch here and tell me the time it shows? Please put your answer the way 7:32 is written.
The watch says 2:43
